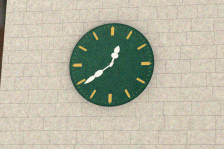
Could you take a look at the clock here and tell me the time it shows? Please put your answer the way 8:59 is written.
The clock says 12:39
